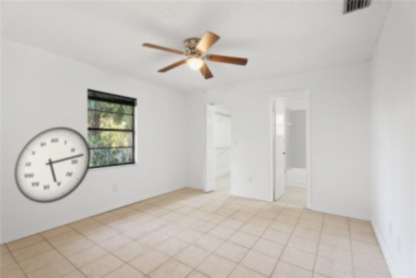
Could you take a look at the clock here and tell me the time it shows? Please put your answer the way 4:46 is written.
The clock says 5:13
